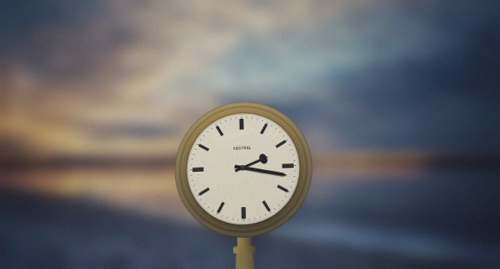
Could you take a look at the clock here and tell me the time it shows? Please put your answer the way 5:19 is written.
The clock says 2:17
